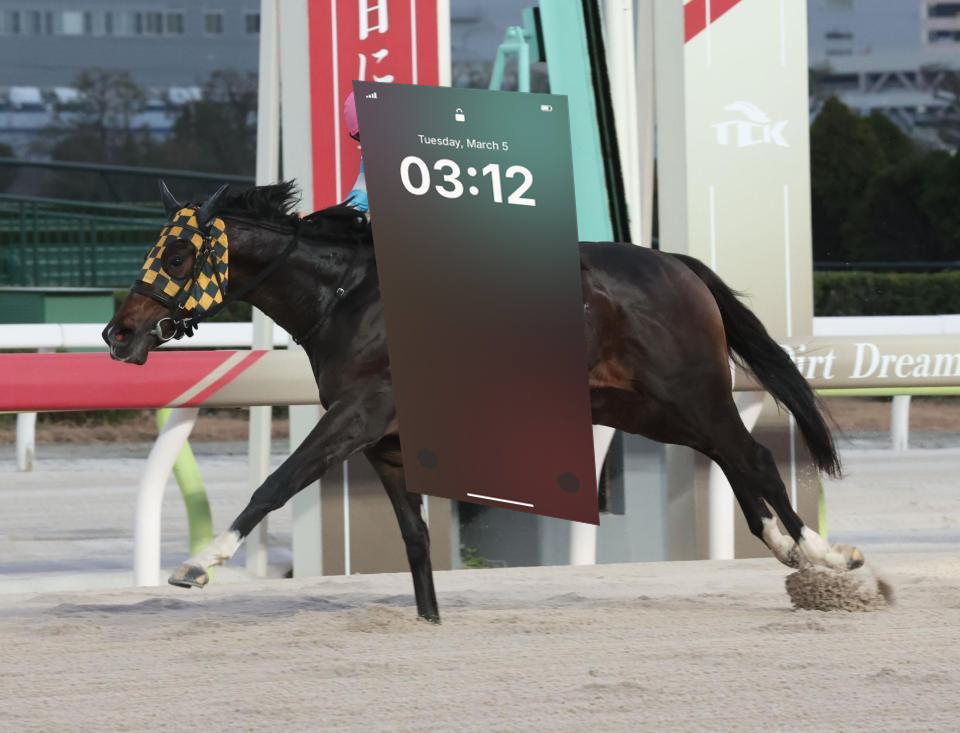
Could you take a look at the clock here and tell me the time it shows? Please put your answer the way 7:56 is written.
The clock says 3:12
